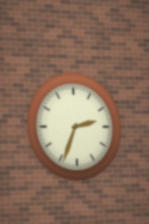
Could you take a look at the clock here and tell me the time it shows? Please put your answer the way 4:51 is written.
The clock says 2:34
